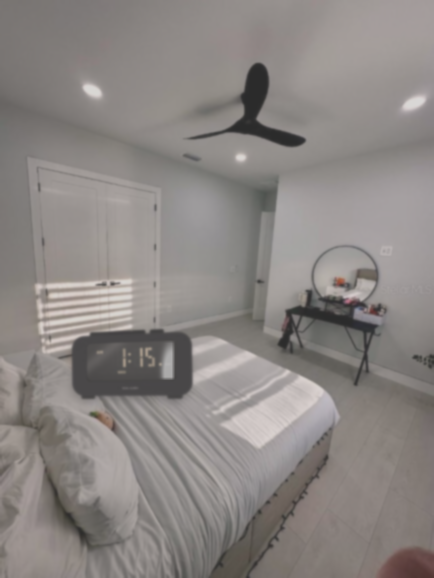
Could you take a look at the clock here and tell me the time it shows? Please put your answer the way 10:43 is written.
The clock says 1:15
